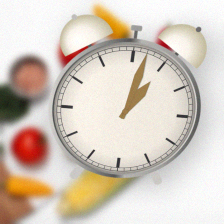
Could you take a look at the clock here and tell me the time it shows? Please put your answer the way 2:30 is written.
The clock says 1:02
